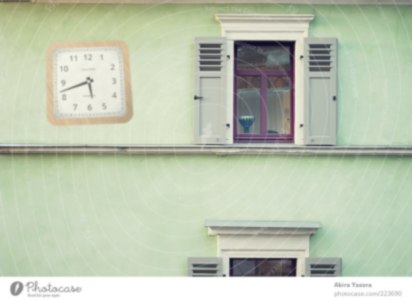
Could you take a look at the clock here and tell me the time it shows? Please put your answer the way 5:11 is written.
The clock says 5:42
